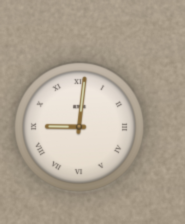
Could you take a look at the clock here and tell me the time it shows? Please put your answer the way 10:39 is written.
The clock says 9:01
